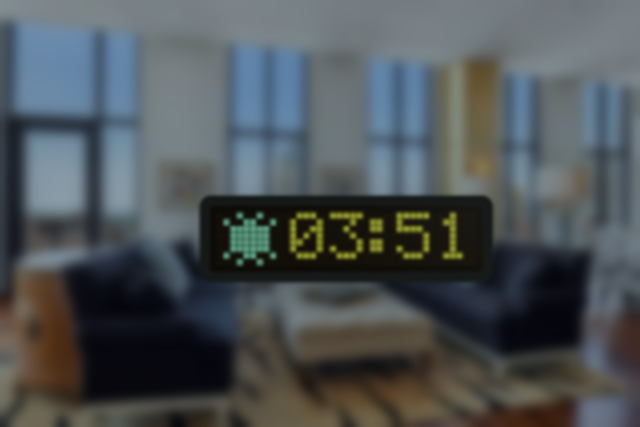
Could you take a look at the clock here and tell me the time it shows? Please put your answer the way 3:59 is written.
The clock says 3:51
